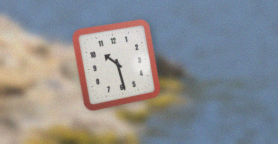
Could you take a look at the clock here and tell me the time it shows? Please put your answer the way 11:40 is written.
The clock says 10:29
